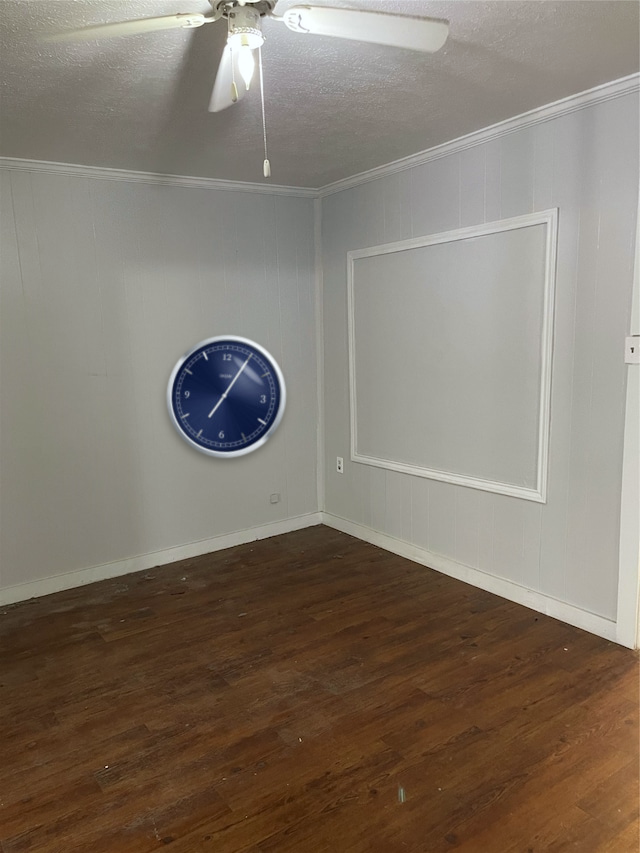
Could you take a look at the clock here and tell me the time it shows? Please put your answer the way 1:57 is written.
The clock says 7:05
